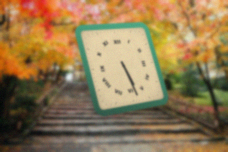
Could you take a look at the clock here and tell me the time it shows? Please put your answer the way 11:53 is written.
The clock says 5:28
